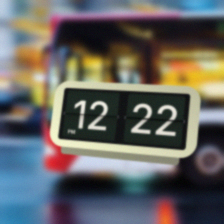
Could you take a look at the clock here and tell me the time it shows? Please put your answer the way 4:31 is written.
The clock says 12:22
